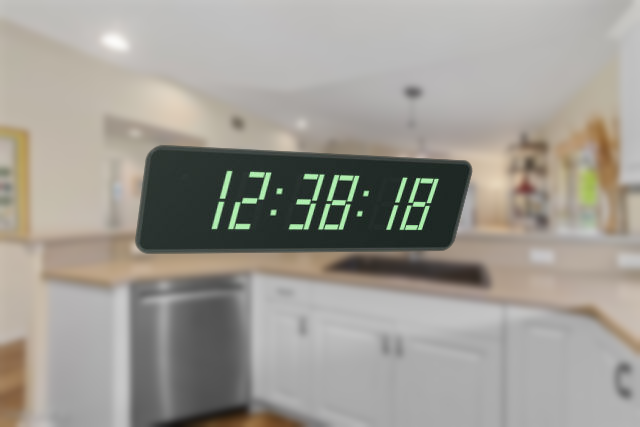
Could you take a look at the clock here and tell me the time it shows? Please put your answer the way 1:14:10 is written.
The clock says 12:38:18
